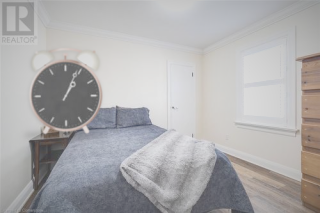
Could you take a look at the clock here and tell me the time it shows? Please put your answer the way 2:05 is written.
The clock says 1:04
